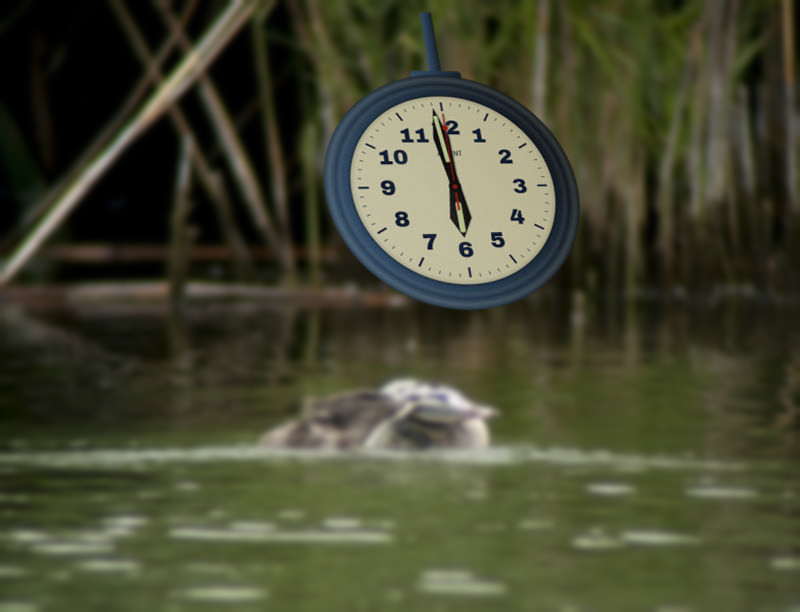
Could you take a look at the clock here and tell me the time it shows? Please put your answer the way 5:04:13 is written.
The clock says 5:59:00
